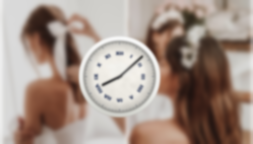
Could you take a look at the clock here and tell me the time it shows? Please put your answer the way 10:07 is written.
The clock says 8:08
